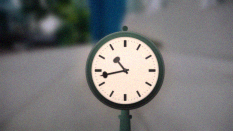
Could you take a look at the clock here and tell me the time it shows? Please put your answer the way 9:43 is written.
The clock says 10:43
